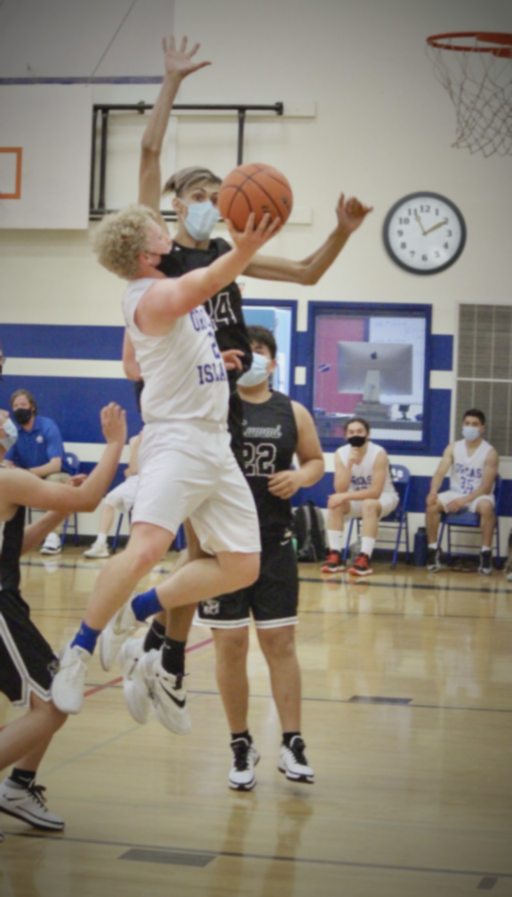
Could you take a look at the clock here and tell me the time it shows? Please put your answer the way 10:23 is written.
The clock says 11:10
